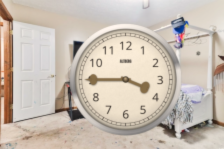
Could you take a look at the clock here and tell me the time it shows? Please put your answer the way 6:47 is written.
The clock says 3:45
